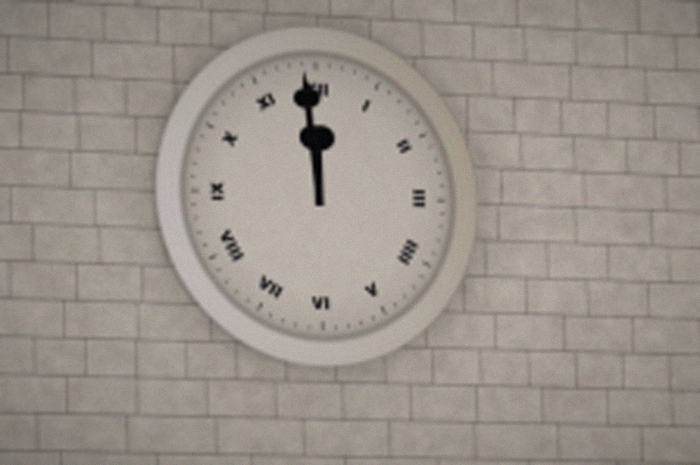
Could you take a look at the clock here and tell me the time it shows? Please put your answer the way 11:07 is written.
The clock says 11:59
